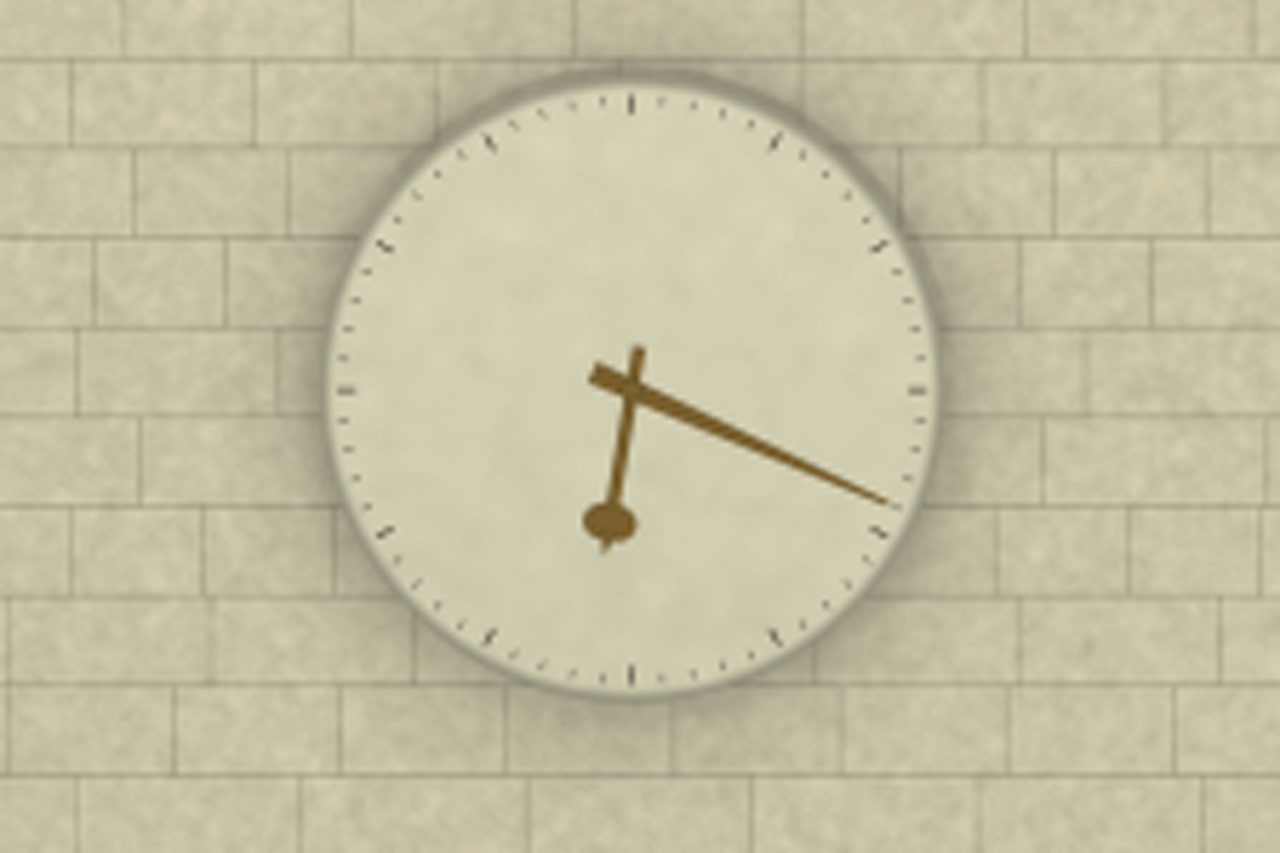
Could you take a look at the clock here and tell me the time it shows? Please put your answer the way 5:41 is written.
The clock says 6:19
